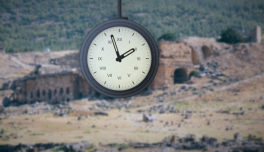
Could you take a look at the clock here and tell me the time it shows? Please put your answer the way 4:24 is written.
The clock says 1:57
